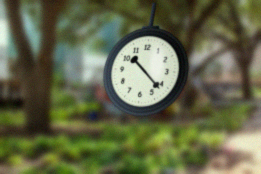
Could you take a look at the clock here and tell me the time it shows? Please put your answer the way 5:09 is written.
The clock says 10:22
